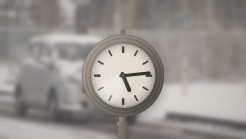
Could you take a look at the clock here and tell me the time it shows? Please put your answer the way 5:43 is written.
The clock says 5:14
